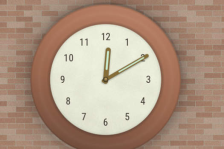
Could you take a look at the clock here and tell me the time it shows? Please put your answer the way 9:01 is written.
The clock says 12:10
